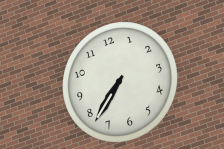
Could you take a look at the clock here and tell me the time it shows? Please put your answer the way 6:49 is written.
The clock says 7:38
